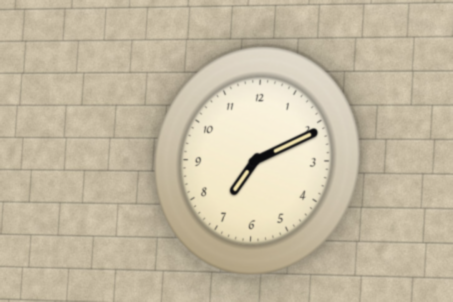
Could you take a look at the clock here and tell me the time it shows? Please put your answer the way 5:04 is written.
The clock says 7:11
